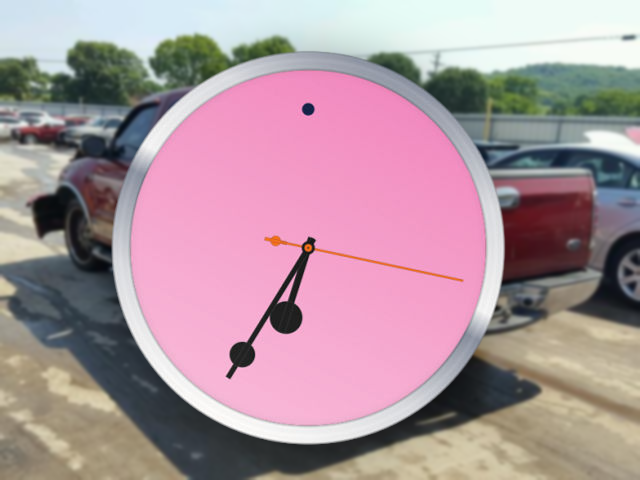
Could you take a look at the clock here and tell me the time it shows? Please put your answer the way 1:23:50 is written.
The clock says 6:35:17
